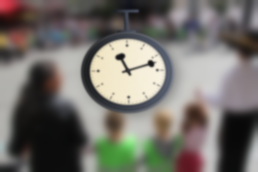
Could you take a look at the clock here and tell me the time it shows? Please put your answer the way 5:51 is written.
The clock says 11:12
